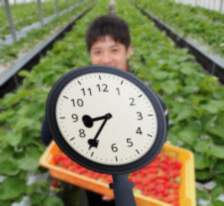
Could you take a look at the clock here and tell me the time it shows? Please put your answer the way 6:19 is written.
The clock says 8:36
